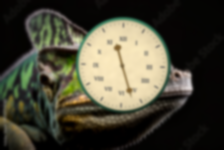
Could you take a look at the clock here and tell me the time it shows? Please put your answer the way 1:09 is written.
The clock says 11:27
